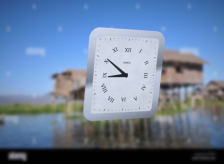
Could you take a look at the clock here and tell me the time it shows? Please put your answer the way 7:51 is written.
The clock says 8:51
